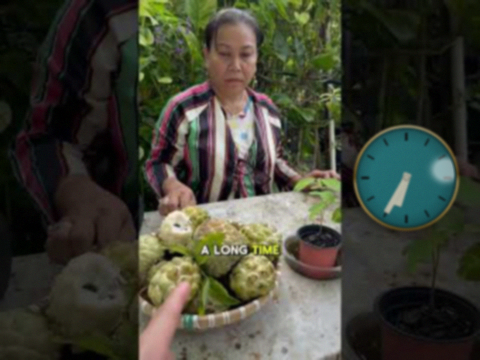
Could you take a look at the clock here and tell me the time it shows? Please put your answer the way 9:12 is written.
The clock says 6:35
